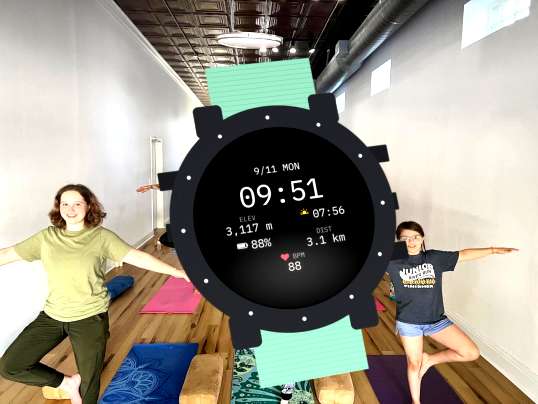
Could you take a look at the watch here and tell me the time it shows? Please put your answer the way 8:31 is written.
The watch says 9:51
